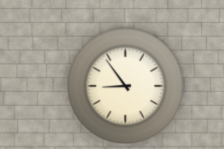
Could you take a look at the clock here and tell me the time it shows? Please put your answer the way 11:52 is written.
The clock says 8:54
